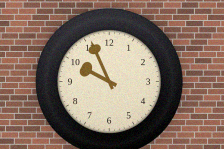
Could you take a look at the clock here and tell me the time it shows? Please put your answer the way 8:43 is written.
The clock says 9:56
